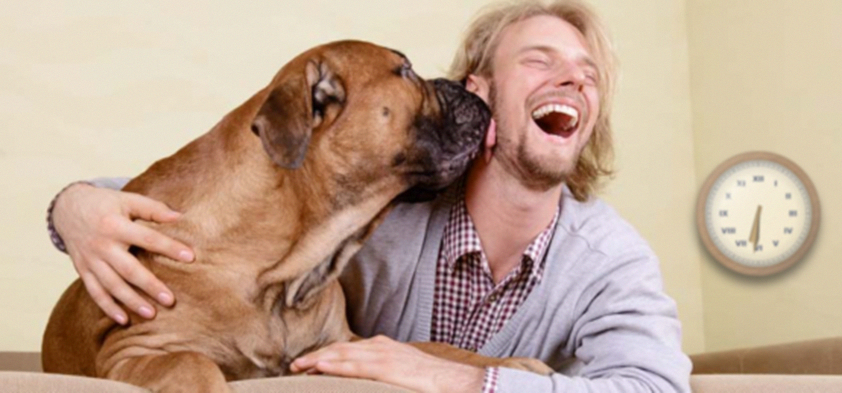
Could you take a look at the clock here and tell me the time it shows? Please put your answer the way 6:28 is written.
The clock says 6:31
